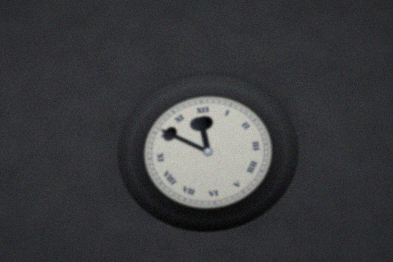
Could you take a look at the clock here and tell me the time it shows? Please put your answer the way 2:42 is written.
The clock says 11:51
